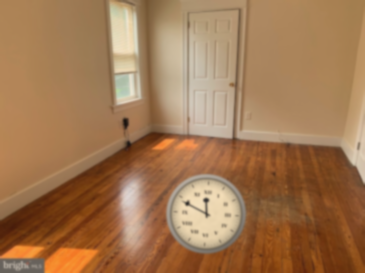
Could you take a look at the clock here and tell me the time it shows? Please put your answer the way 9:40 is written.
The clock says 11:49
